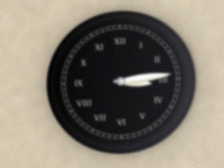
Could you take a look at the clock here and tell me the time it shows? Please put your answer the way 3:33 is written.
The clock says 3:14
